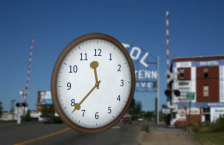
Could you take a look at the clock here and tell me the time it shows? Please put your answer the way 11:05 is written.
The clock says 11:38
